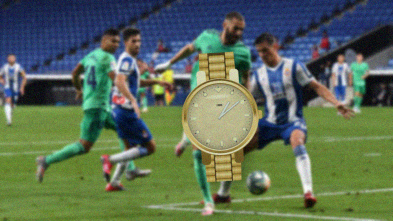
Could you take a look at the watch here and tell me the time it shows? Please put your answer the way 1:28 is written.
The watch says 1:09
